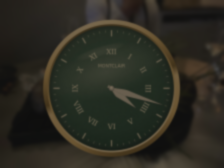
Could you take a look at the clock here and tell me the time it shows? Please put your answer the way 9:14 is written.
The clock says 4:18
